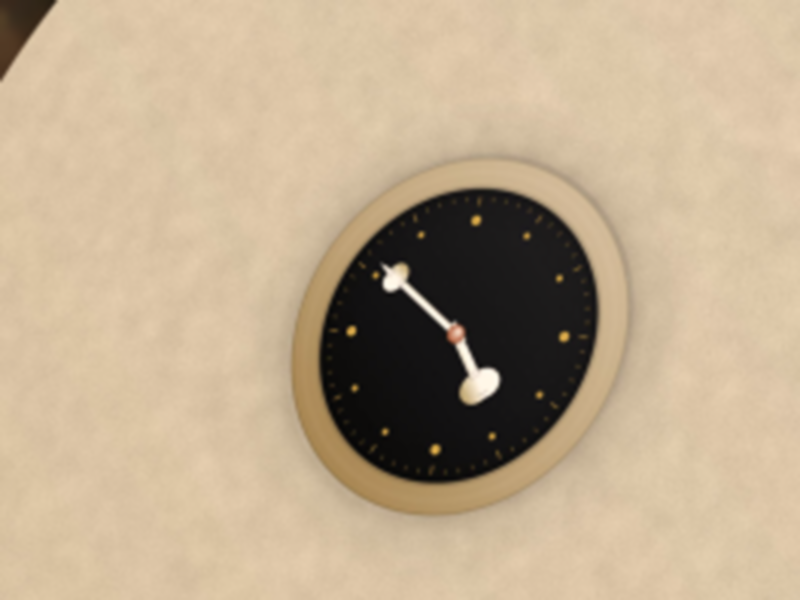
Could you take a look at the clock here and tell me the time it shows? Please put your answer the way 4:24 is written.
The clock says 4:51
